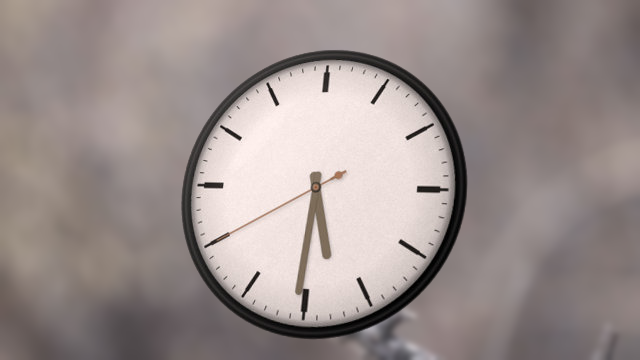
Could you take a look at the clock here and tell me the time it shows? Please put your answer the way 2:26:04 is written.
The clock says 5:30:40
